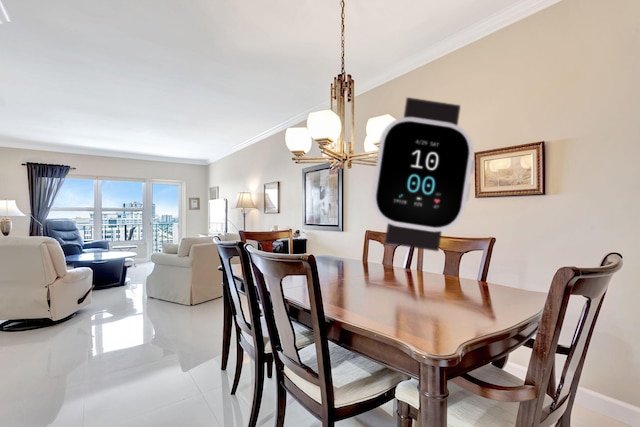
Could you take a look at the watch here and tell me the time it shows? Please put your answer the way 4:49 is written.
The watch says 10:00
